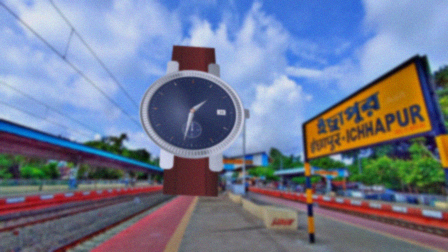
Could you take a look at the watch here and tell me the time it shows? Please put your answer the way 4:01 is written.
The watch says 1:32
